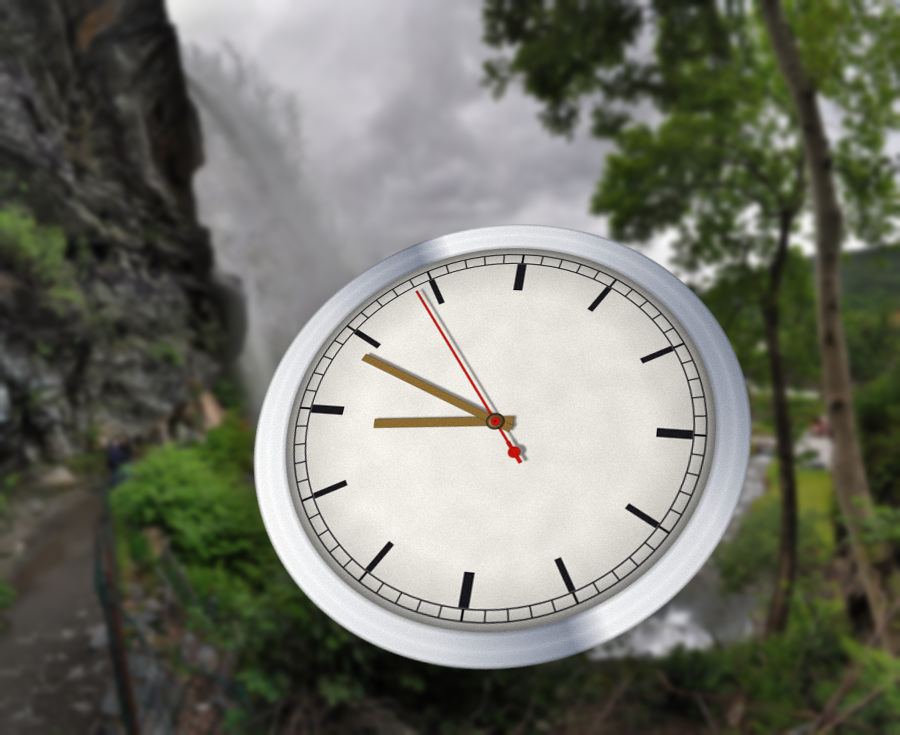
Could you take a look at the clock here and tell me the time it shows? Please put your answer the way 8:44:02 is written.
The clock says 8:48:54
